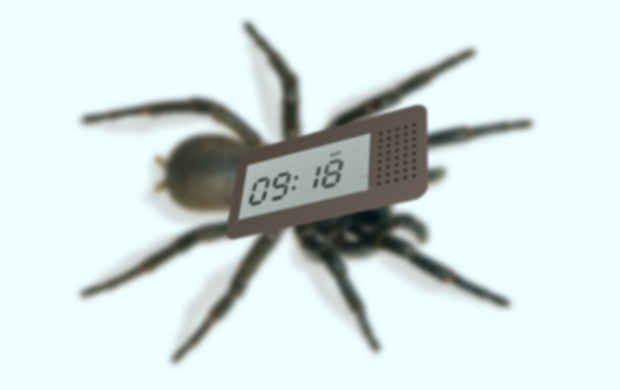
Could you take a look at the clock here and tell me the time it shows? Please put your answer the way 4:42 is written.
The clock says 9:18
